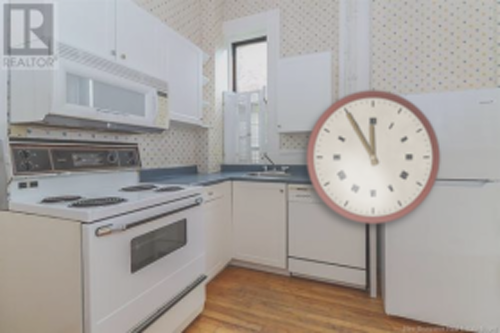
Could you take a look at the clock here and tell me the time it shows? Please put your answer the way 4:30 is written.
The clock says 11:55
